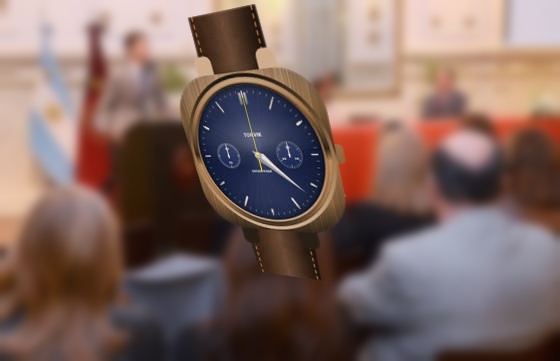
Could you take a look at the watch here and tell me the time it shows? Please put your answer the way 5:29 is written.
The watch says 4:22
